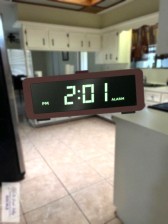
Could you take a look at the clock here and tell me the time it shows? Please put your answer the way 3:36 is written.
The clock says 2:01
